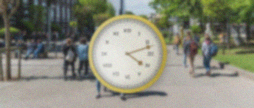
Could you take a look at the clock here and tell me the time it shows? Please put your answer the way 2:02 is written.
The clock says 4:12
